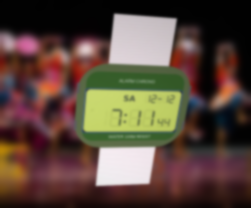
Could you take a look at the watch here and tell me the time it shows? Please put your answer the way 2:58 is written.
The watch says 7:11
